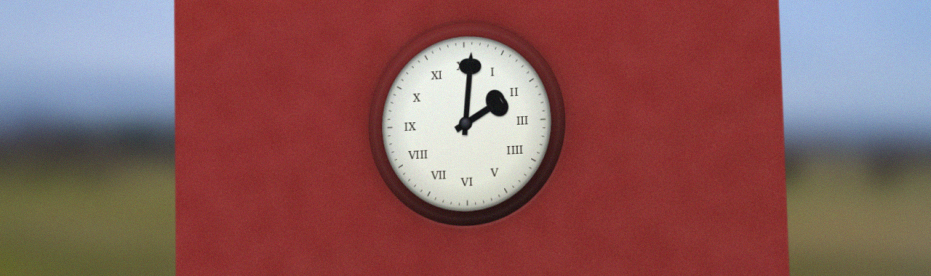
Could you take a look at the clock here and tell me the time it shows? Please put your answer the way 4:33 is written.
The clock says 2:01
